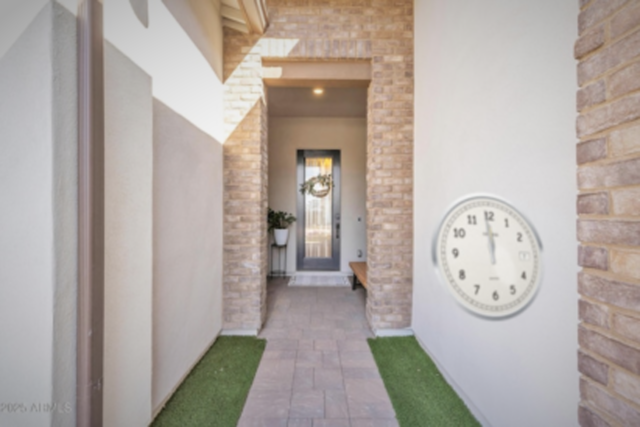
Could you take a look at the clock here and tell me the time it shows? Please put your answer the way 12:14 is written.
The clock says 11:59
